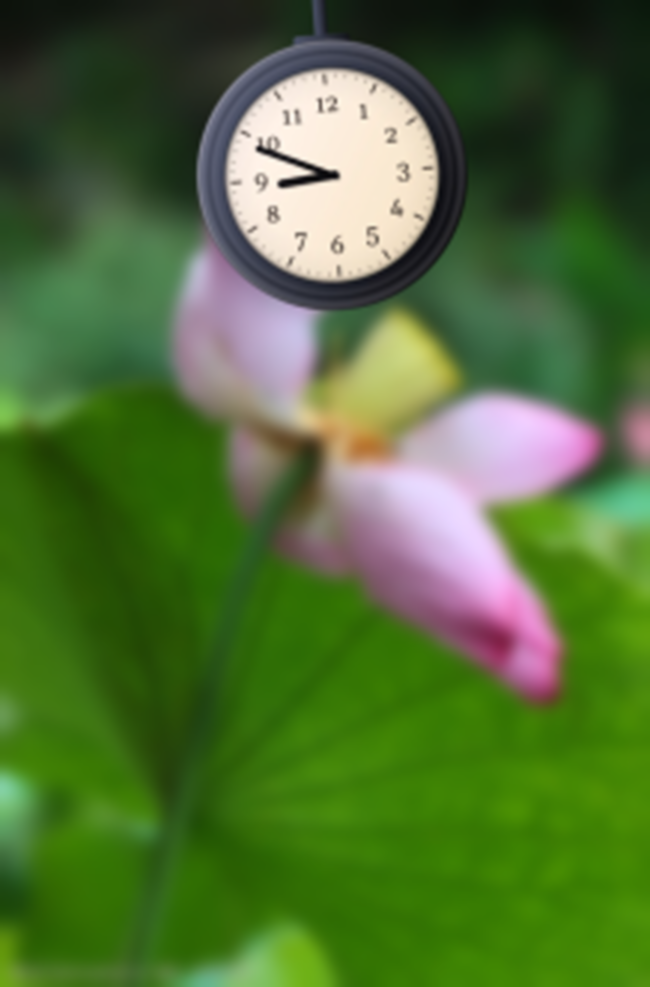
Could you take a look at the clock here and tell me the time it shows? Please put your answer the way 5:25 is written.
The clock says 8:49
